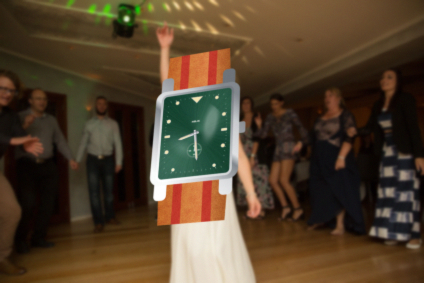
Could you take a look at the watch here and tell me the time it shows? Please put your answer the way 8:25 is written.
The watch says 8:29
